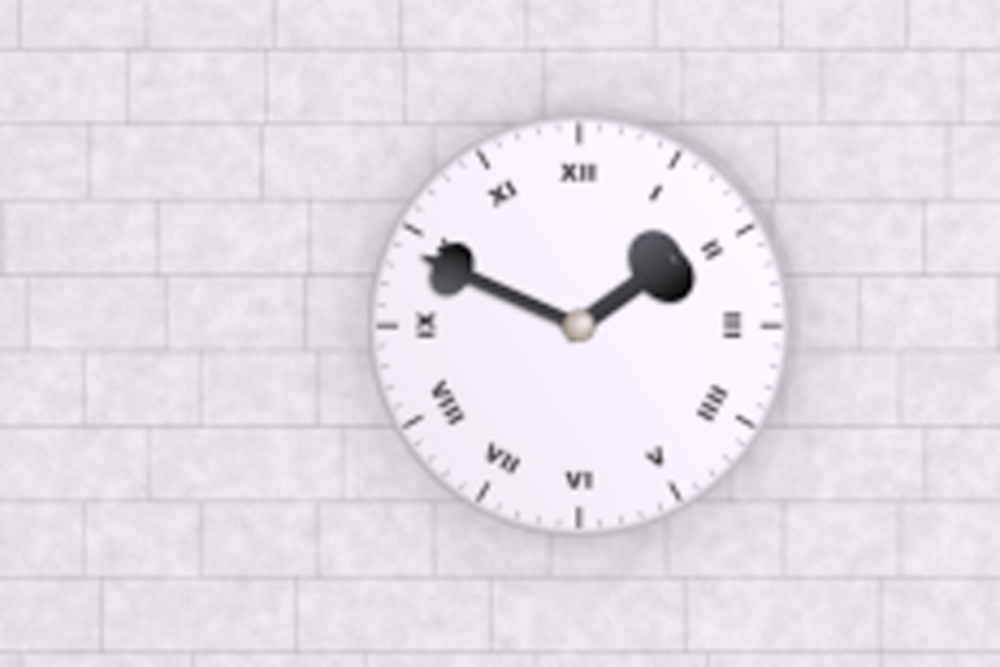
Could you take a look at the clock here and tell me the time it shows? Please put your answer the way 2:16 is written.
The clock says 1:49
